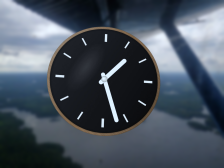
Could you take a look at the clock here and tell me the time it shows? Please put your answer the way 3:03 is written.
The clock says 1:27
